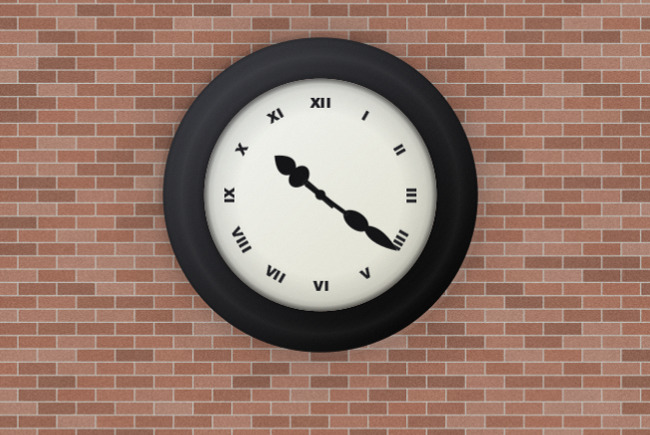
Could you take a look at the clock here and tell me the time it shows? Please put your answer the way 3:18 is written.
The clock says 10:21
